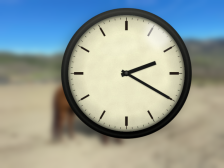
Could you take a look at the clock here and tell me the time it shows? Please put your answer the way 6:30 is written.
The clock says 2:20
